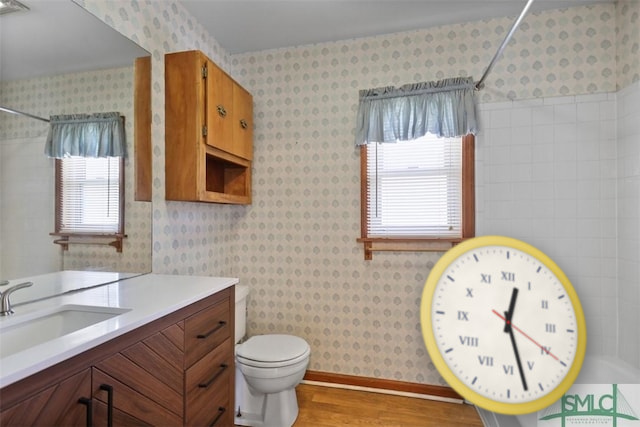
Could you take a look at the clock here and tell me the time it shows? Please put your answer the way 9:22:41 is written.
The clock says 12:27:20
